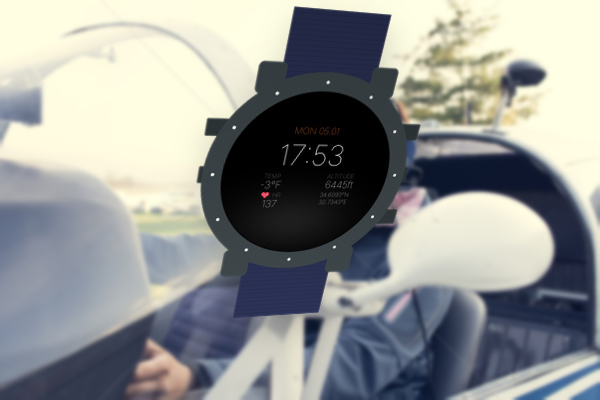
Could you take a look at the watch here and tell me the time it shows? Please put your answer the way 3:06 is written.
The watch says 17:53
